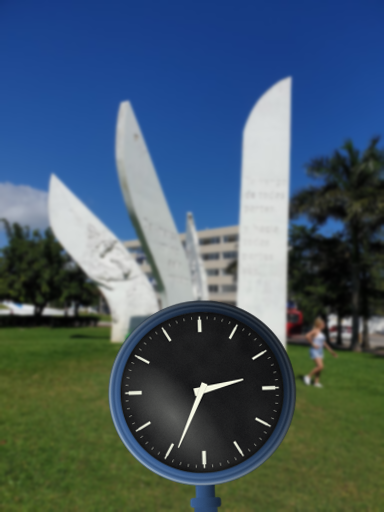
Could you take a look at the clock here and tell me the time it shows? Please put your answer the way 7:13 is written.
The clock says 2:34
